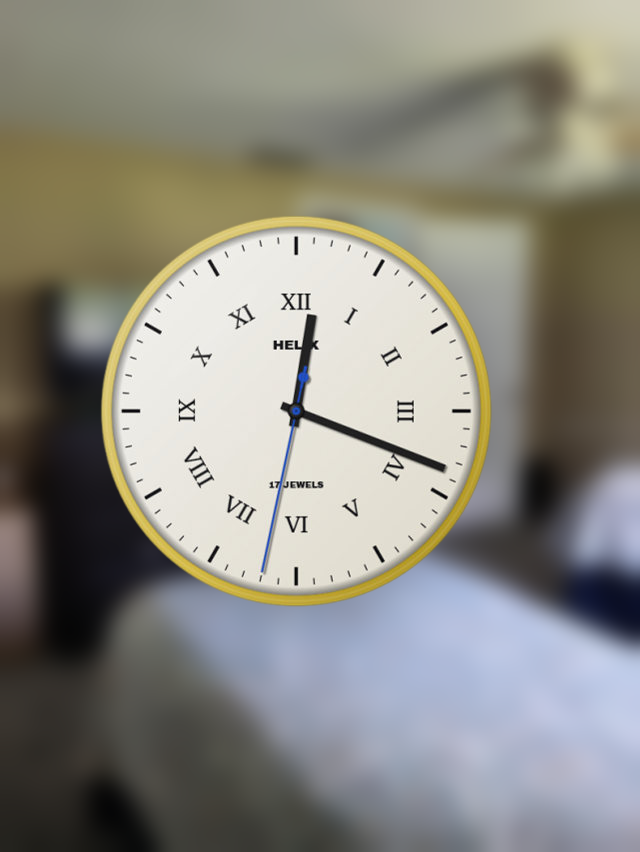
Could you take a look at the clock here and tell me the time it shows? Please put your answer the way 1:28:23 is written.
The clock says 12:18:32
